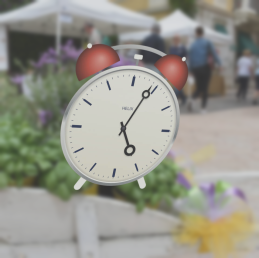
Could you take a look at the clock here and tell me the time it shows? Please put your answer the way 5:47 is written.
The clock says 5:04
